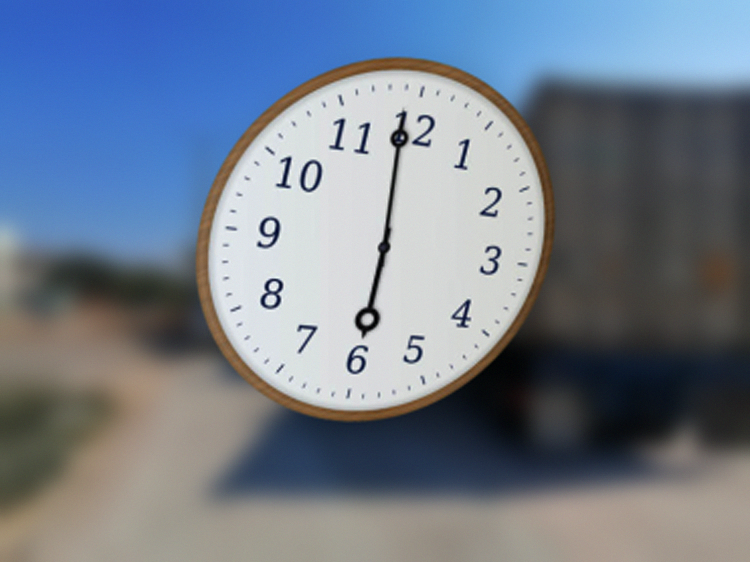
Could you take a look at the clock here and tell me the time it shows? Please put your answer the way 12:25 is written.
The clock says 5:59
